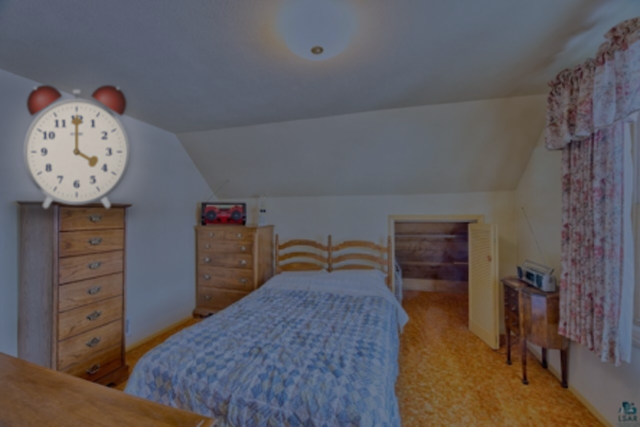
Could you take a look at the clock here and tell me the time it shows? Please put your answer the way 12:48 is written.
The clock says 4:00
